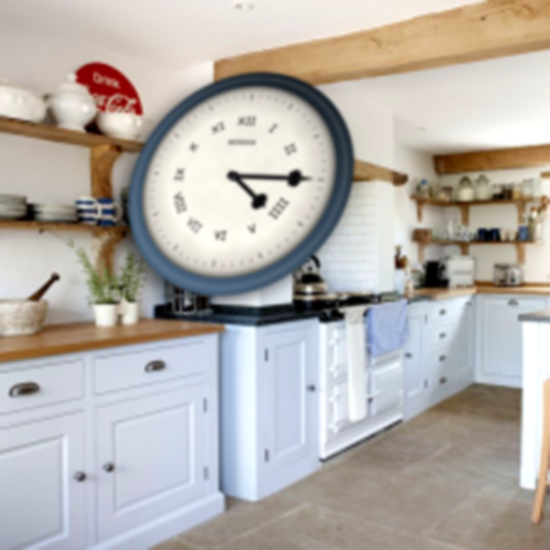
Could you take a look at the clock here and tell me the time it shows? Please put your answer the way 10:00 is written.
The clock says 4:15
